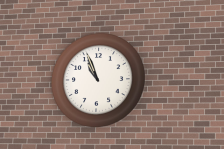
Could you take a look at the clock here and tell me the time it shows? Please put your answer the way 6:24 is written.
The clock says 10:56
